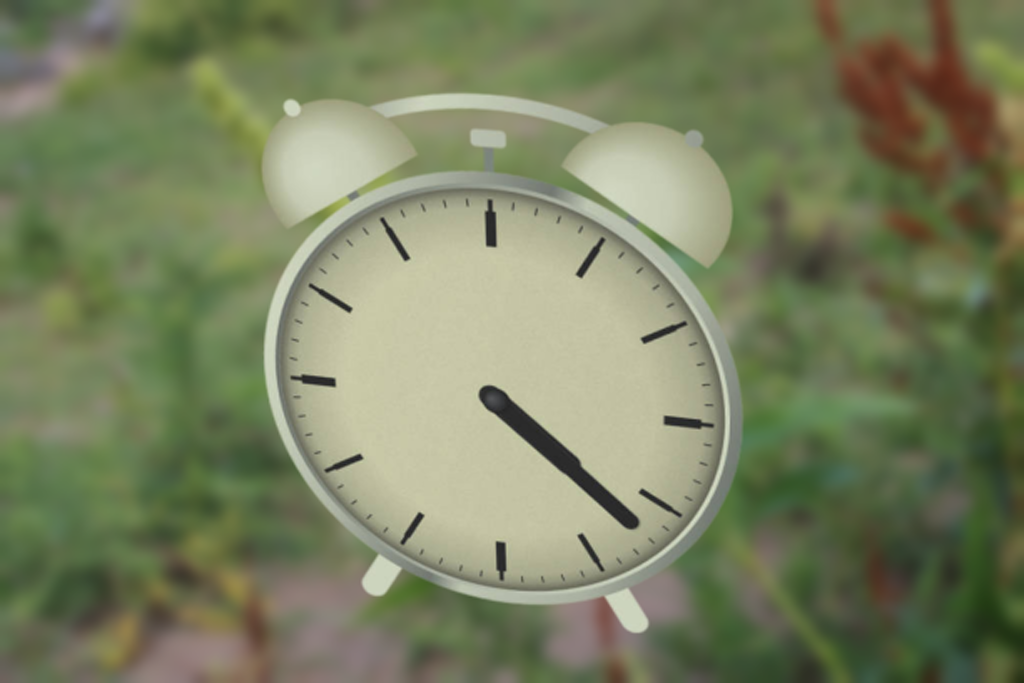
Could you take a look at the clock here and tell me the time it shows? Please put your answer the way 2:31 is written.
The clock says 4:22
